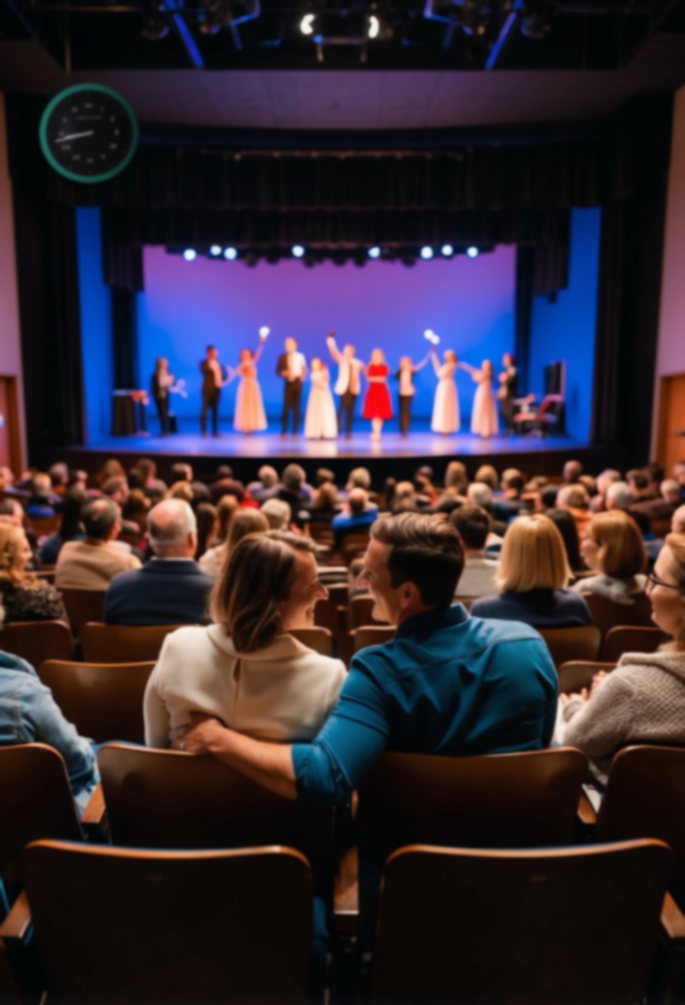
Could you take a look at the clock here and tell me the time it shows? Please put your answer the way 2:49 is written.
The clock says 8:43
